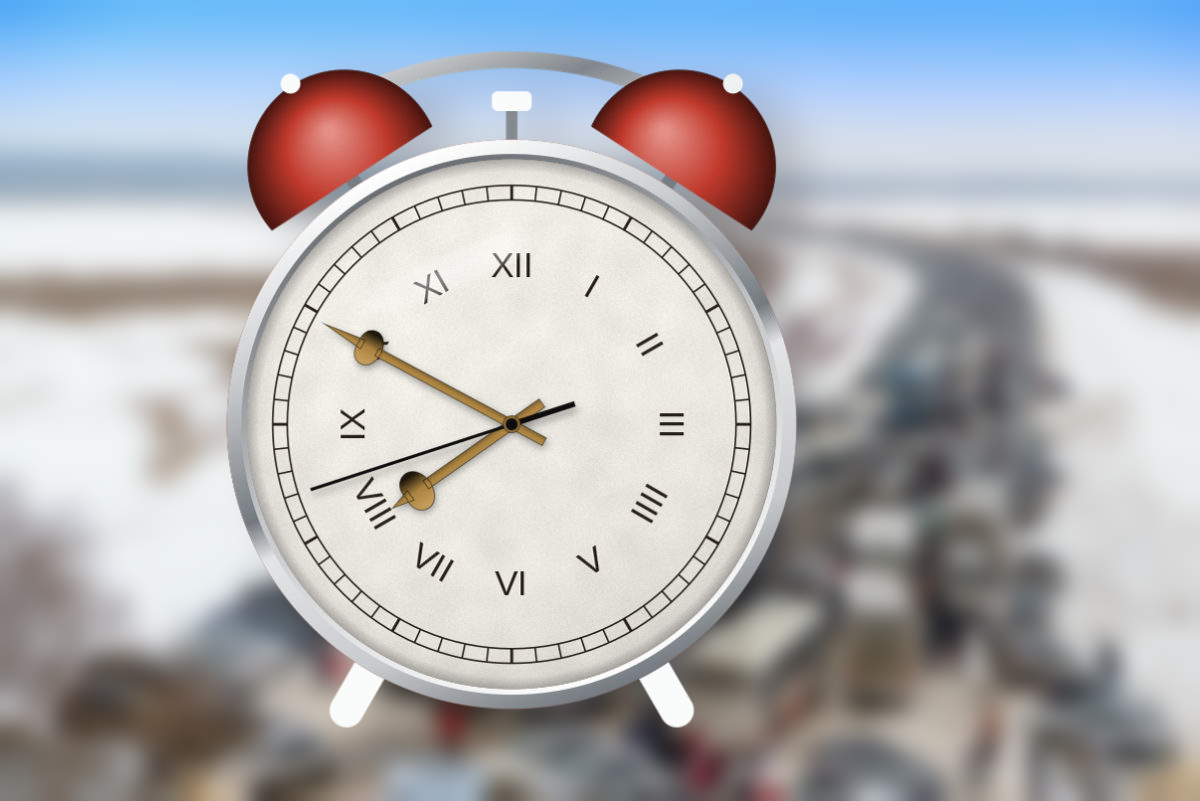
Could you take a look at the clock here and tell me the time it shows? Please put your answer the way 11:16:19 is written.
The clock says 7:49:42
